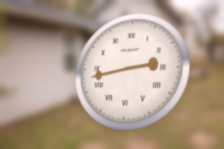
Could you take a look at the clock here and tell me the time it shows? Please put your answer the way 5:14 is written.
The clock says 2:43
